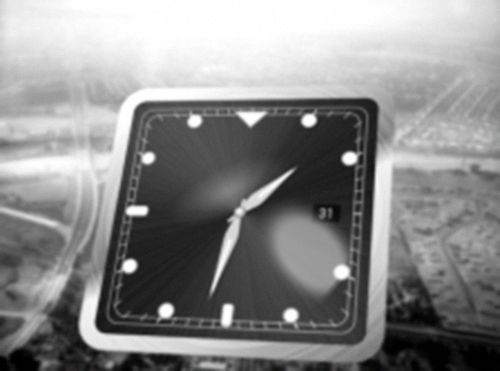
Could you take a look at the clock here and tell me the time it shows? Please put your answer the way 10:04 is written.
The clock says 1:32
